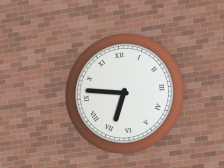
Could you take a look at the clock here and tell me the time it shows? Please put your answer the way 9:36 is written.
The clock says 6:47
